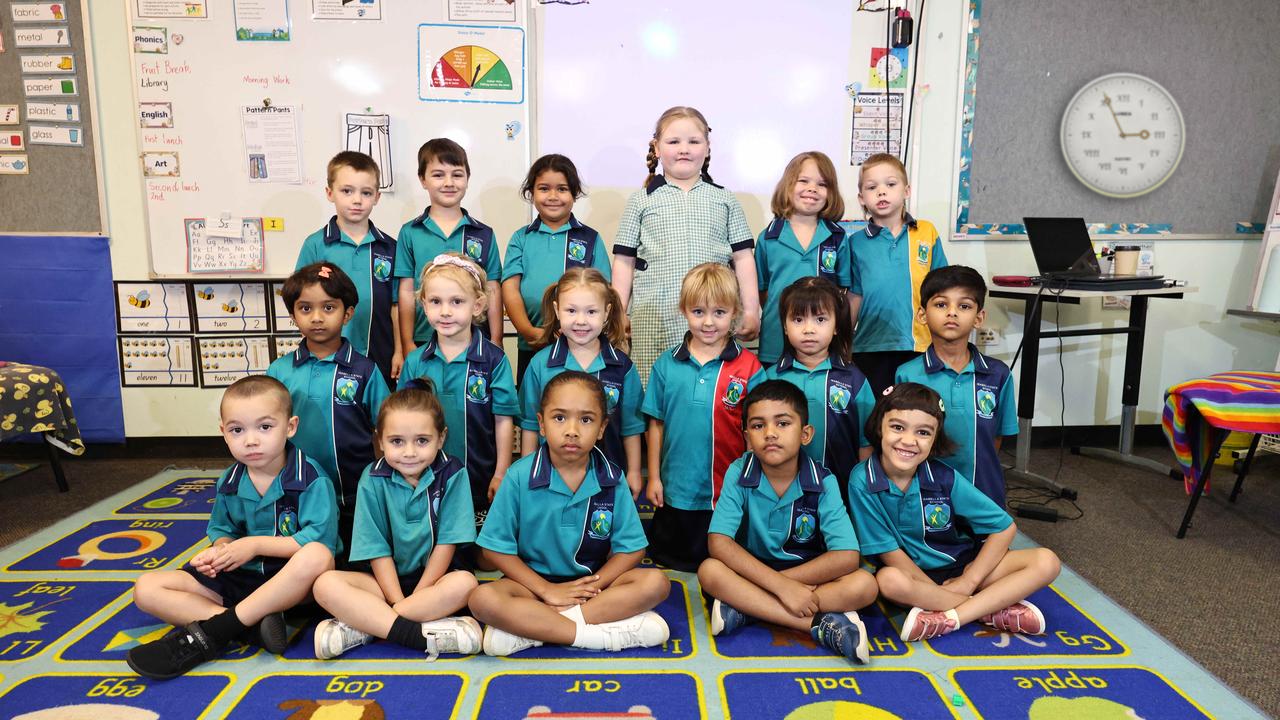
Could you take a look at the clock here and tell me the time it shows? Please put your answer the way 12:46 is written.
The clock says 2:56
